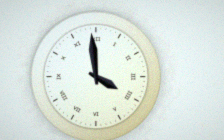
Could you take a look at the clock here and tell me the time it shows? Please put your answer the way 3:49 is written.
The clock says 3:59
